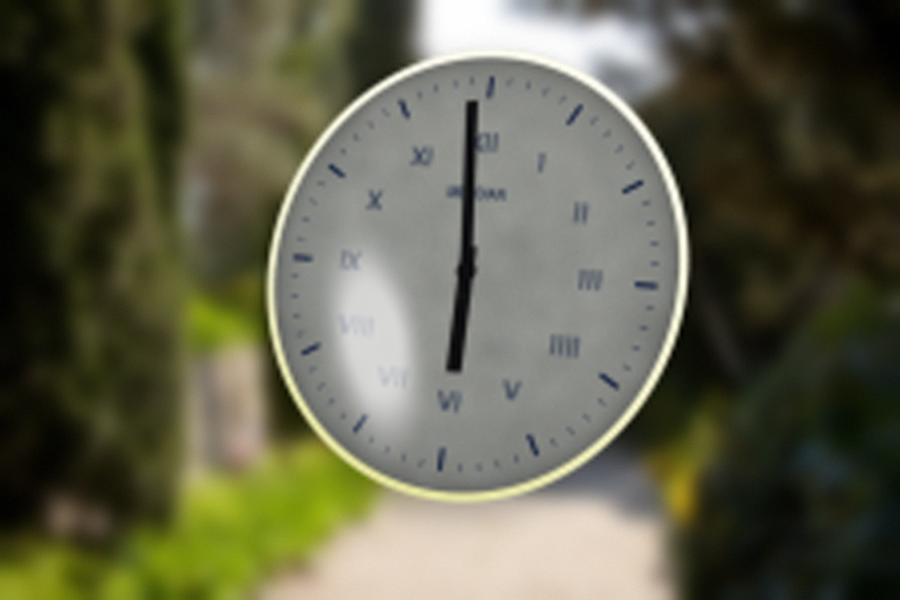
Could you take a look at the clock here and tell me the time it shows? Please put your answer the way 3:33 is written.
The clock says 5:59
